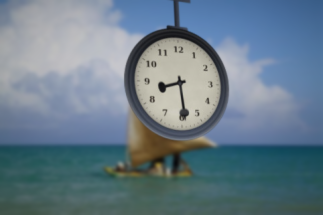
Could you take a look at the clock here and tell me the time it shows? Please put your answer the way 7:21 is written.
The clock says 8:29
